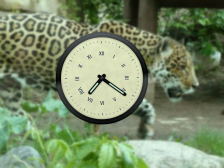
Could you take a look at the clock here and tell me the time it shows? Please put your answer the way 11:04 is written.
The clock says 7:21
